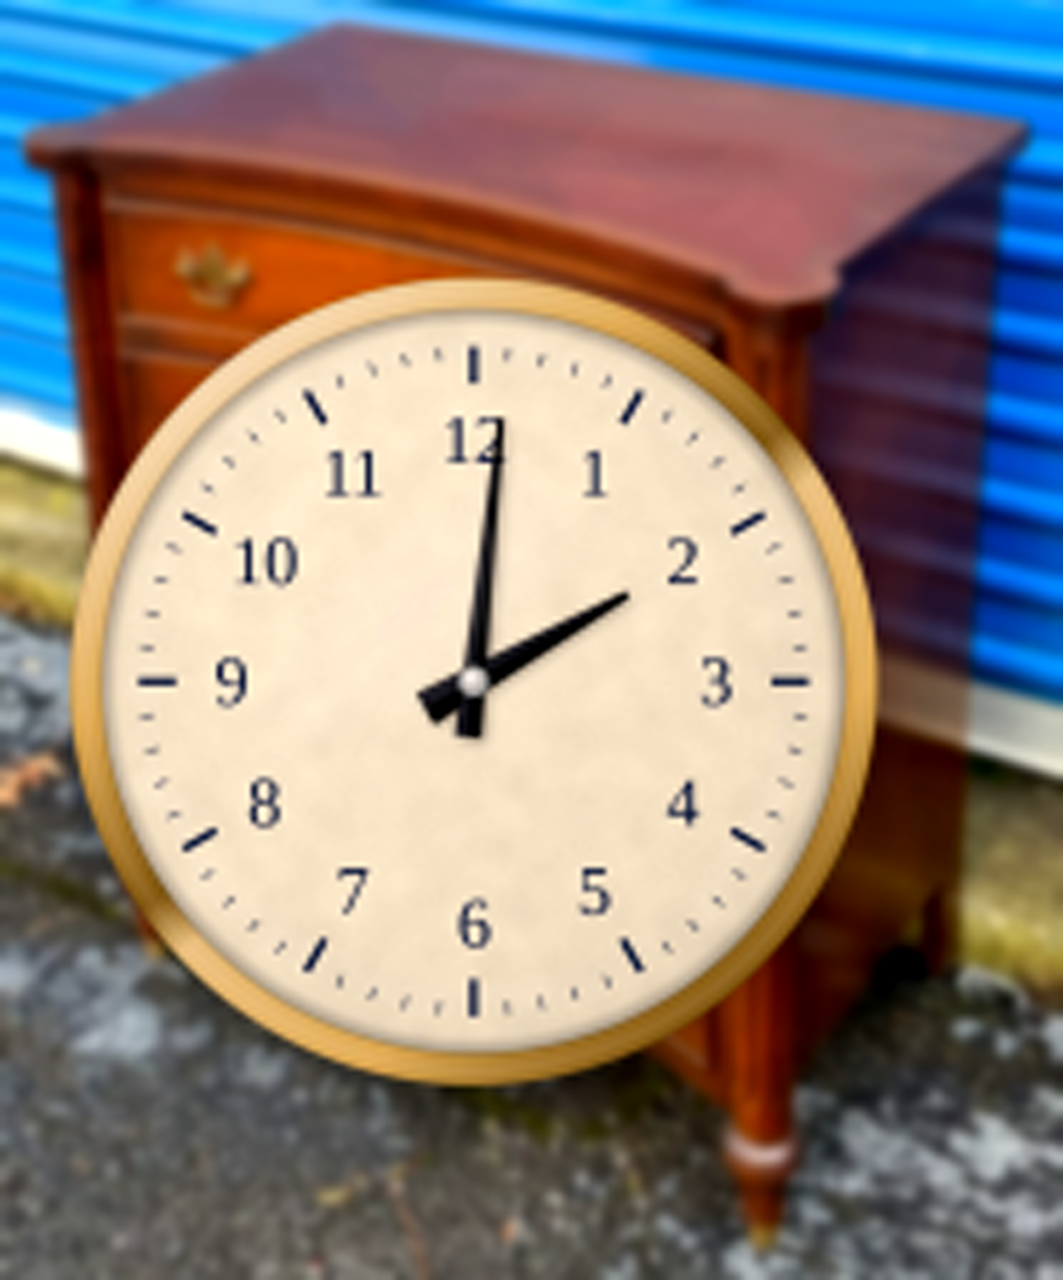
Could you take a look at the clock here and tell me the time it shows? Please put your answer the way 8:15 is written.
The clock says 2:01
